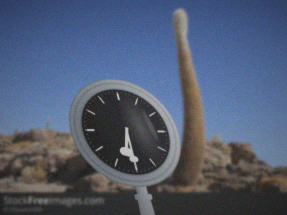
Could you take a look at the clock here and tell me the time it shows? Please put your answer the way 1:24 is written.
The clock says 6:30
